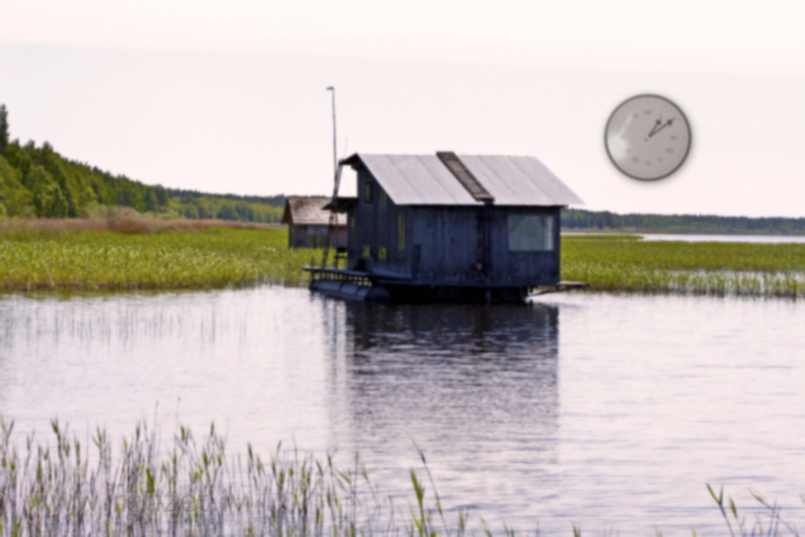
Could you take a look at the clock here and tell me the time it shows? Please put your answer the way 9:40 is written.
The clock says 1:09
